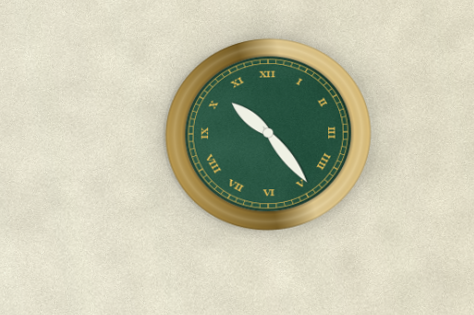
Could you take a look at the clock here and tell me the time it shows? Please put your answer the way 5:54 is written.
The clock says 10:24
